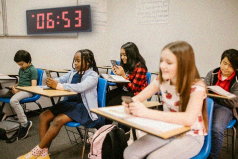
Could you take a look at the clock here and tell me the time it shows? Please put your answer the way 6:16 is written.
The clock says 6:53
